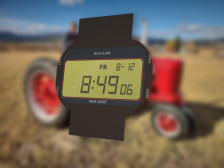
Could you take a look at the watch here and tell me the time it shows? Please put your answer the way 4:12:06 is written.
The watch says 8:49:06
